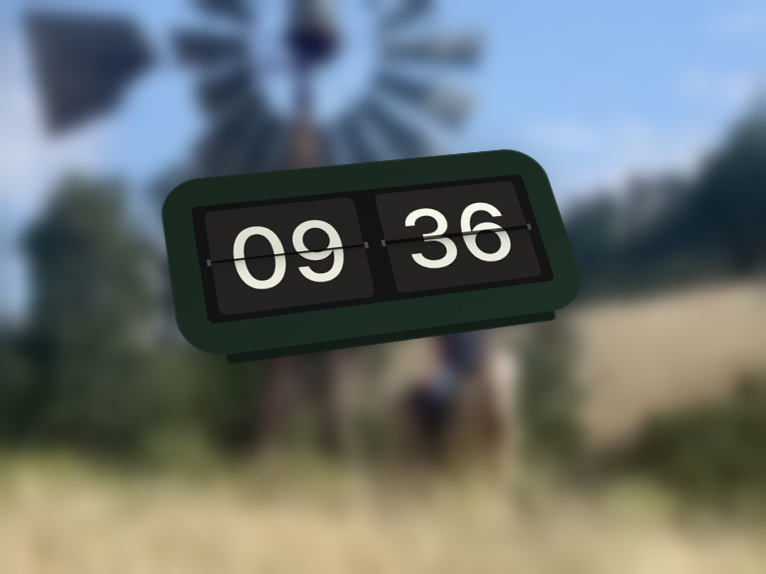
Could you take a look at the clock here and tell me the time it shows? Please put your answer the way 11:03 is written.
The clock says 9:36
